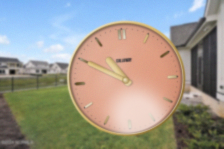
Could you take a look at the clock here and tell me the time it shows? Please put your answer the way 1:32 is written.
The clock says 10:50
